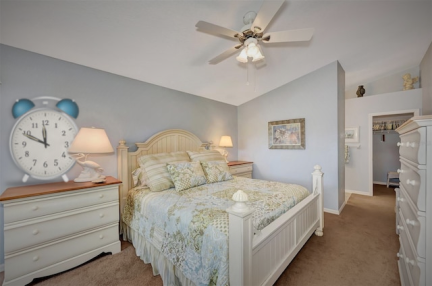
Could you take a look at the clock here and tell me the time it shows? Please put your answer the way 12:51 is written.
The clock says 11:49
